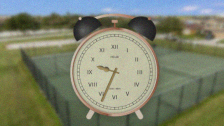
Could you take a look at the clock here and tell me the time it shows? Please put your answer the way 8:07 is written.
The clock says 9:34
